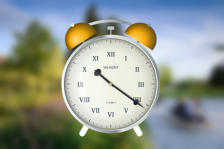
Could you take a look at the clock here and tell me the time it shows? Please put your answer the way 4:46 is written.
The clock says 10:21
